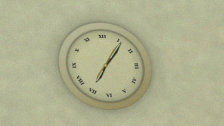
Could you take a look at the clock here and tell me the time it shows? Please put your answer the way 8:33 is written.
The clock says 7:06
